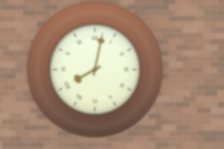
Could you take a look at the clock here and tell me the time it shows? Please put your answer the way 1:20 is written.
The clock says 8:02
